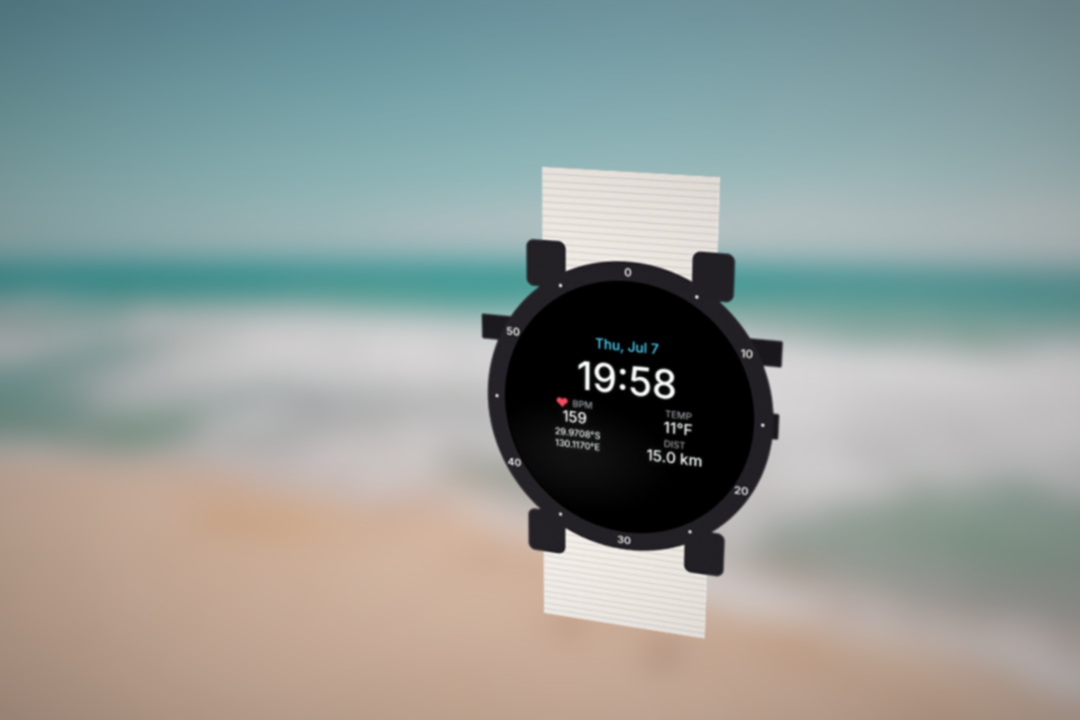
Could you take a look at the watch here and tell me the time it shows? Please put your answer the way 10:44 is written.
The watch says 19:58
